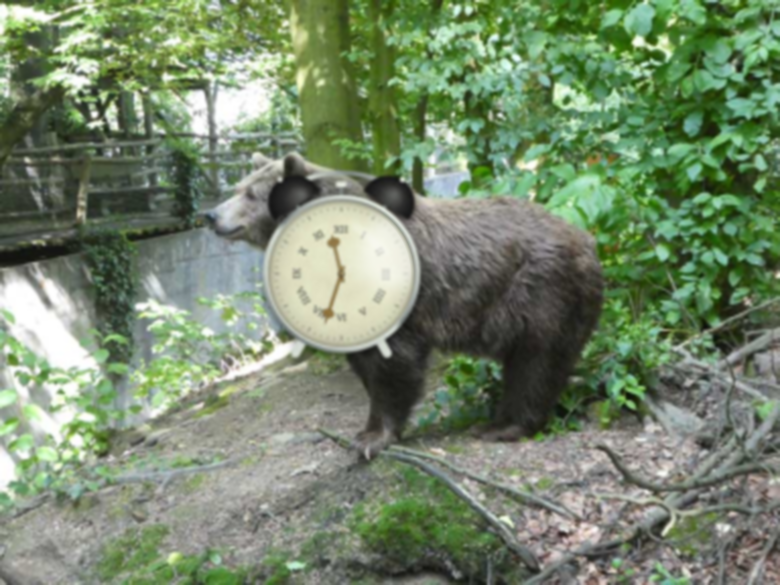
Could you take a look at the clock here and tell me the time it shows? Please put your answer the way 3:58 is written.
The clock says 11:33
